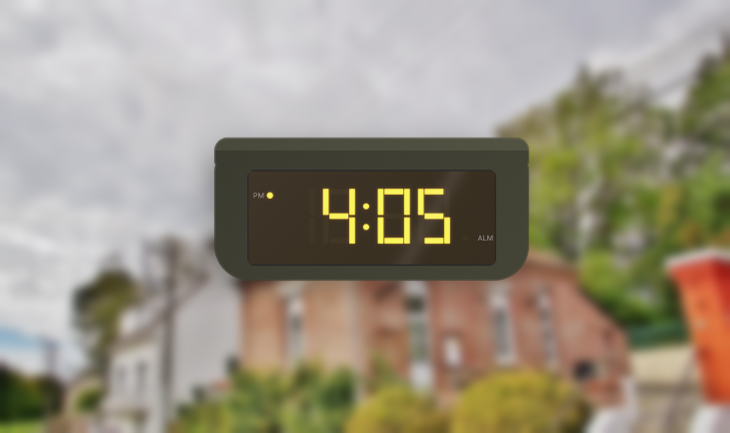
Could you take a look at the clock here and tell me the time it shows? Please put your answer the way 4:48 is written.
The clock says 4:05
